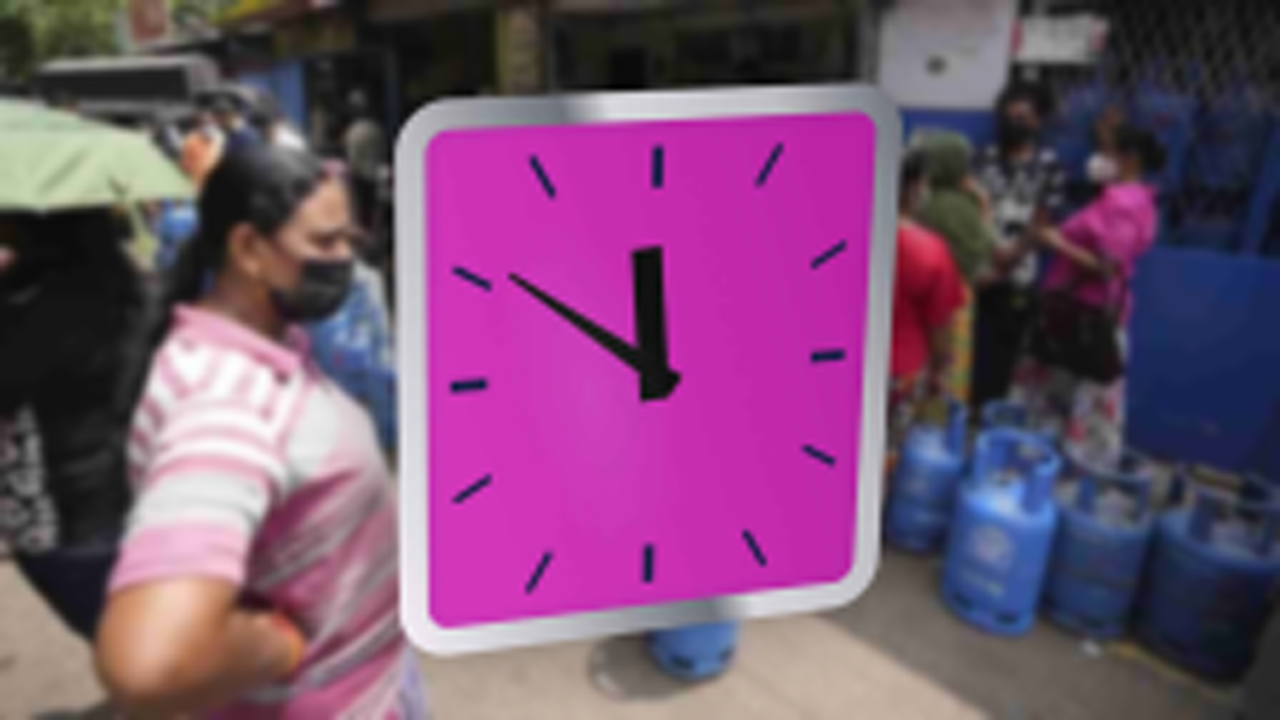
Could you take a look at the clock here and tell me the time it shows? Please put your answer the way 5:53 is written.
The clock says 11:51
